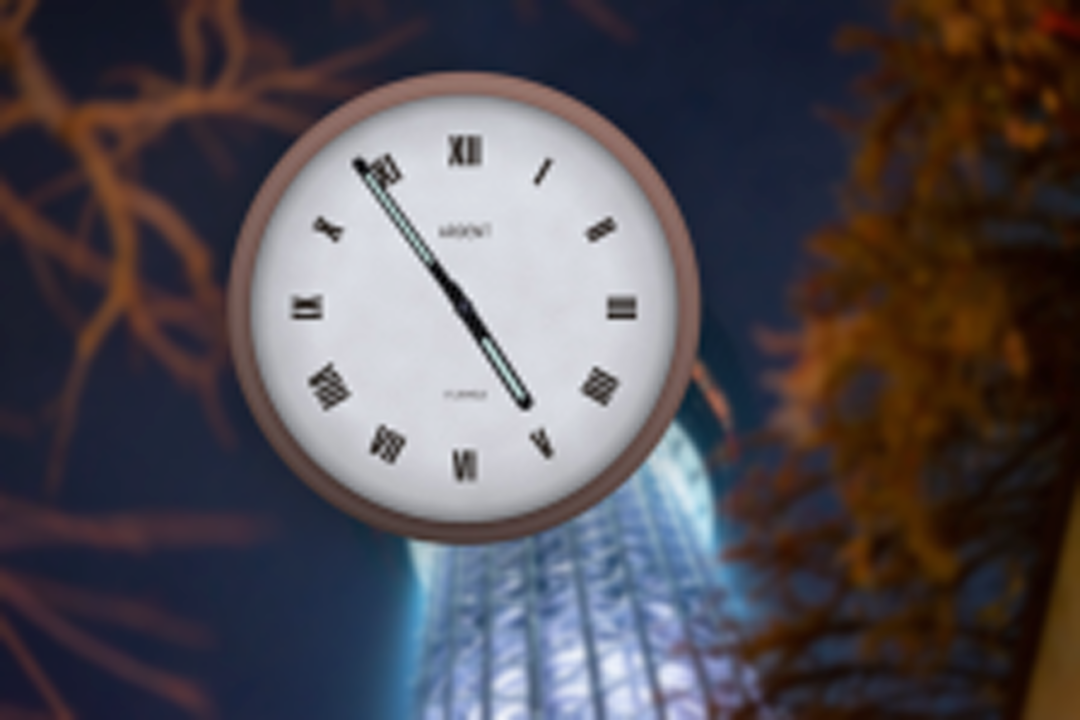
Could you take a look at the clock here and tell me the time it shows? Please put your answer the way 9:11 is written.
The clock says 4:54
